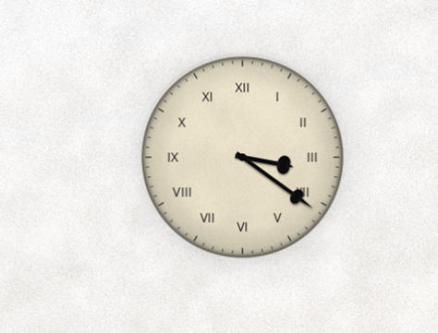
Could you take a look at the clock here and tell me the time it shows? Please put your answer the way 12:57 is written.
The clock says 3:21
